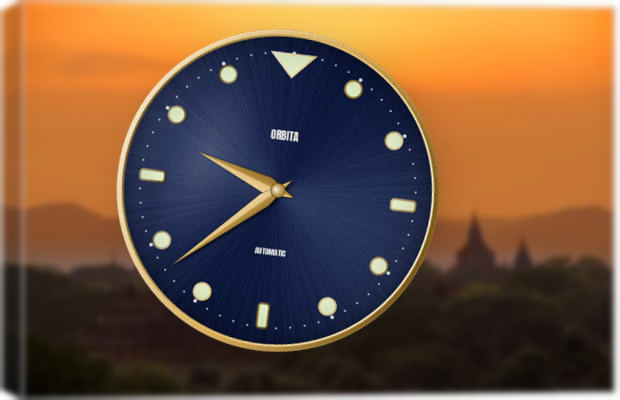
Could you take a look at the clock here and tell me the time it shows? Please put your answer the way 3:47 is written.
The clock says 9:38
